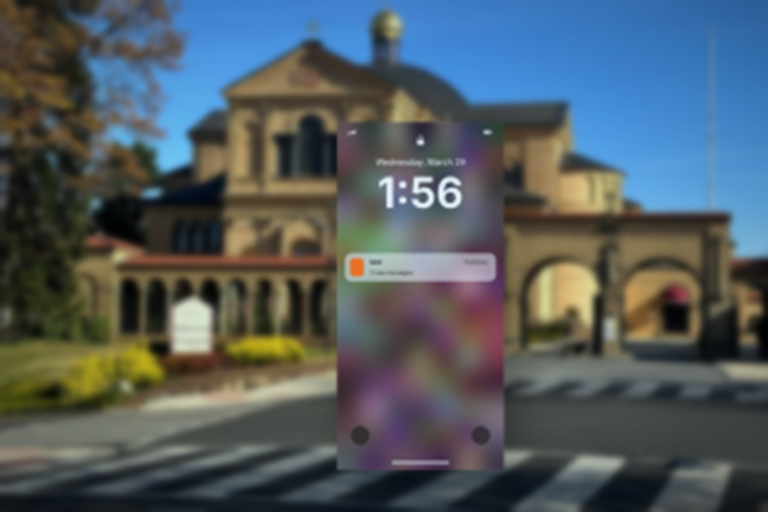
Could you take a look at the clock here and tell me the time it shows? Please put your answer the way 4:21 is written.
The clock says 1:56
